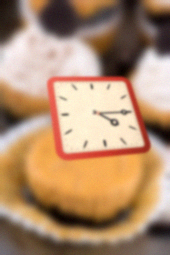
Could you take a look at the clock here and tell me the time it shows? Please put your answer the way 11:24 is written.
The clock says 4:15
